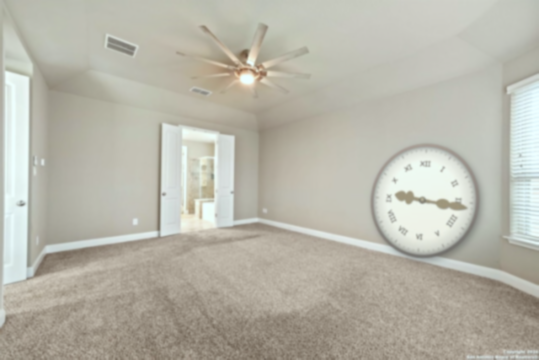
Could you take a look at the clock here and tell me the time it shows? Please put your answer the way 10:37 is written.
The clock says 9:16
